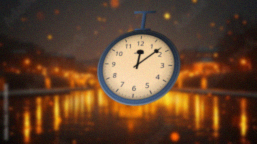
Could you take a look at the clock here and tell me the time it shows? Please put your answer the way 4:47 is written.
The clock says 12:08
